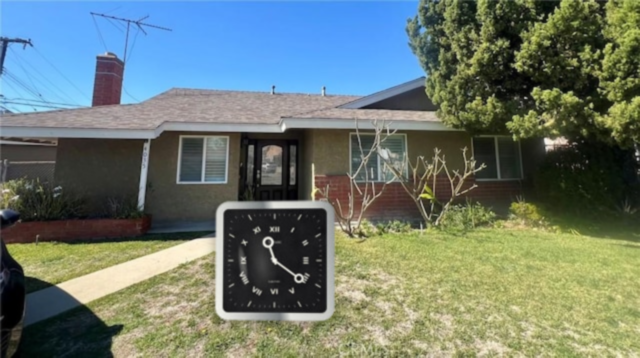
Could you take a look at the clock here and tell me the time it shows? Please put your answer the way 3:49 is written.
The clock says 11:21
